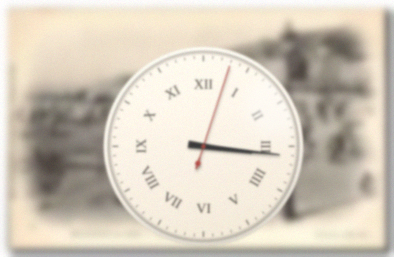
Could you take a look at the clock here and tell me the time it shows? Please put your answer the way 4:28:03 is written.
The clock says 3:16:03
